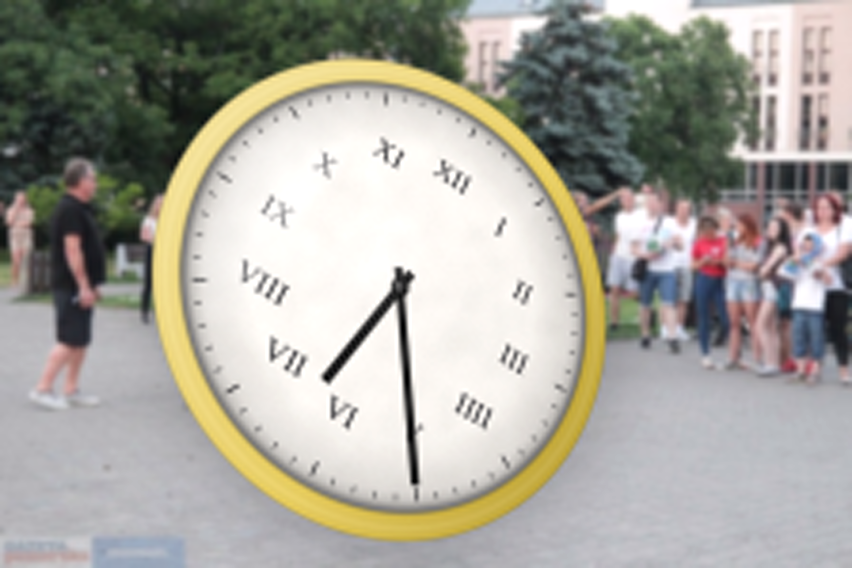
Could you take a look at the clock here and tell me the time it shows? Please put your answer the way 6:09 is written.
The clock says 6:25
